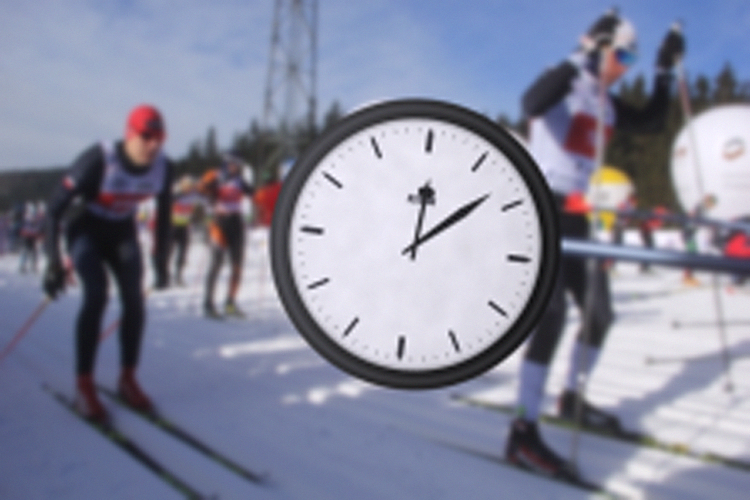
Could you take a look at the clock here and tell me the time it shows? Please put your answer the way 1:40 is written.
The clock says 12:08
